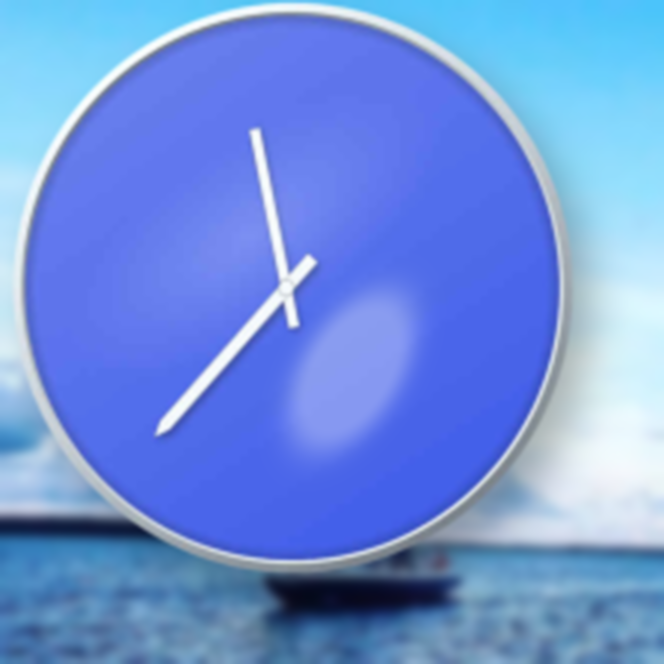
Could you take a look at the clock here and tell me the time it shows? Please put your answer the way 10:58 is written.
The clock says 11:37
